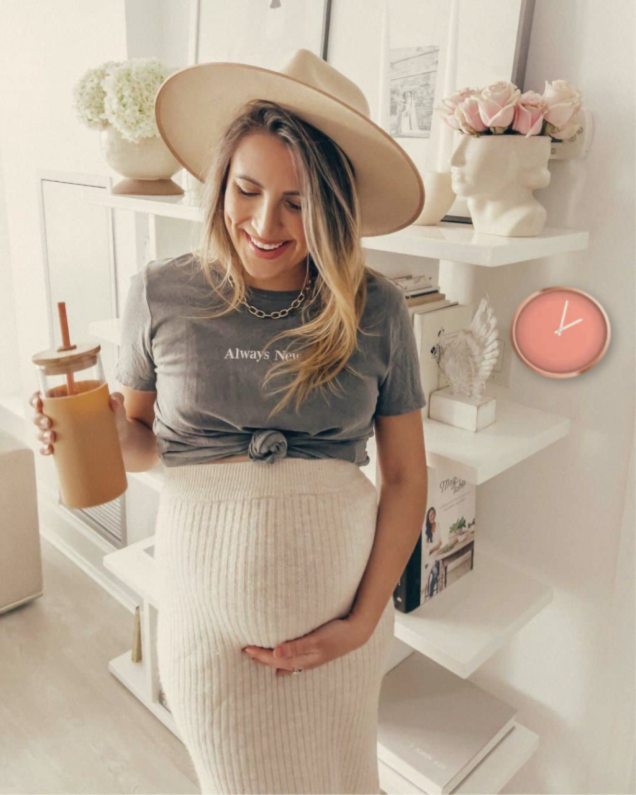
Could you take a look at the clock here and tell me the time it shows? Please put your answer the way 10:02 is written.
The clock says 2:02
